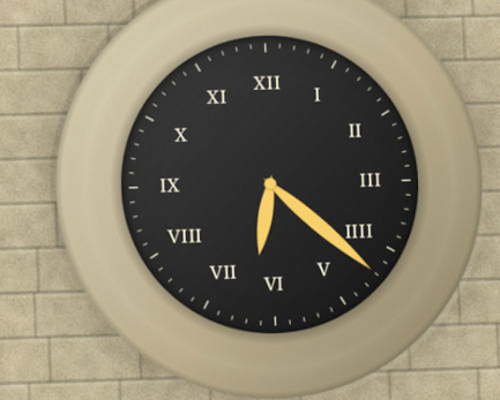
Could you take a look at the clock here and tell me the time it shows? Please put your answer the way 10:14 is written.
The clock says 6:22
